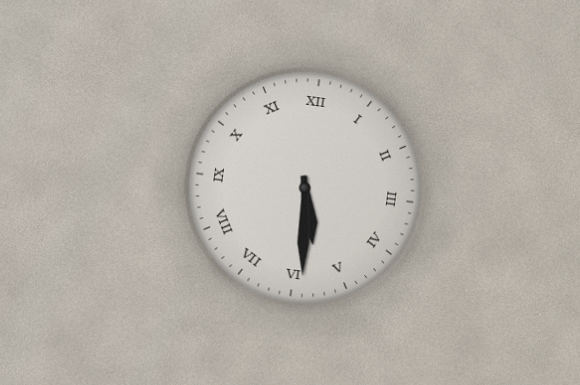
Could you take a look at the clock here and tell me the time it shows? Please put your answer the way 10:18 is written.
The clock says 5:29
